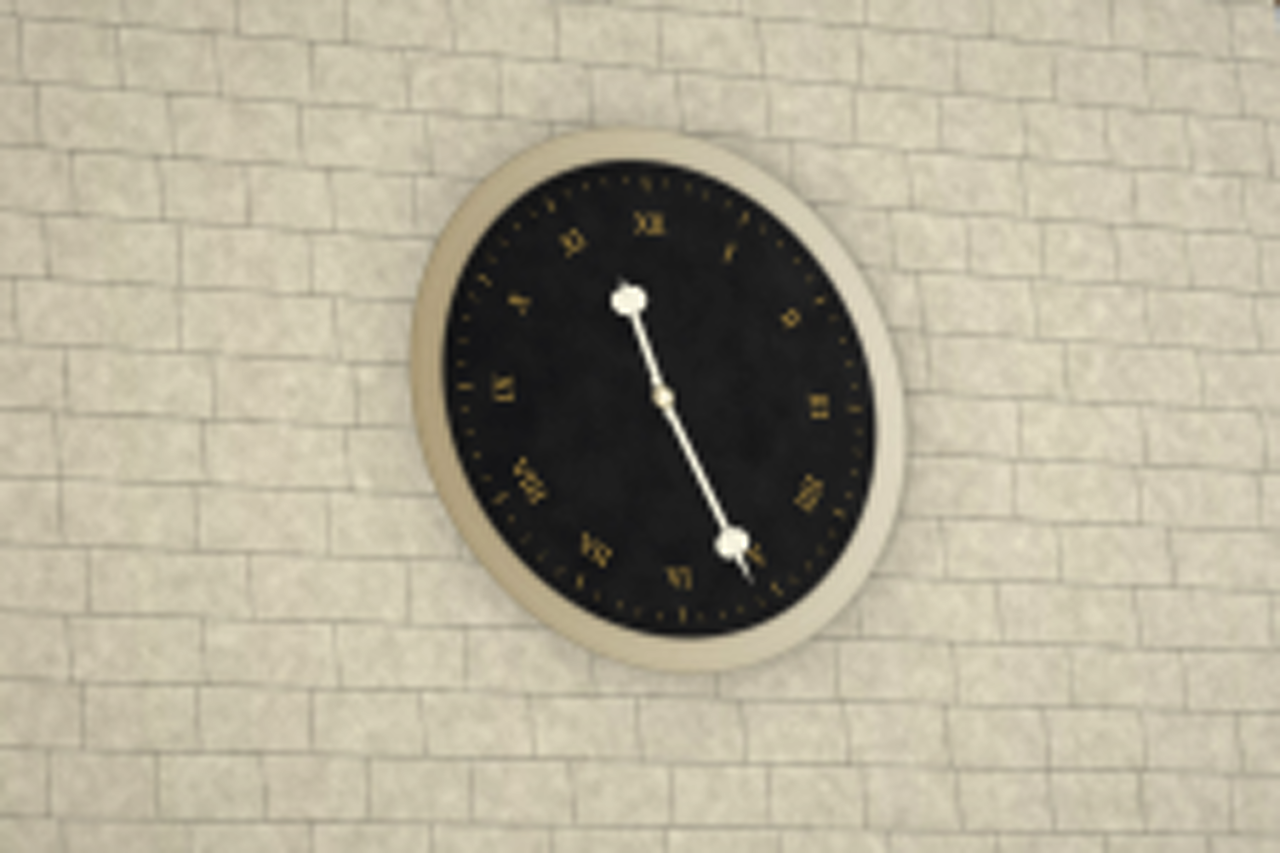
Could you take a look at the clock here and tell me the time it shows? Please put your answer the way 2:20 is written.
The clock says 11:26
